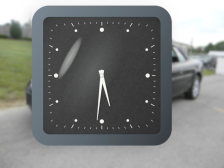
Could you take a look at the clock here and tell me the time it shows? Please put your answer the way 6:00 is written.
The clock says 5:31
